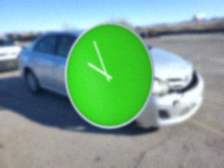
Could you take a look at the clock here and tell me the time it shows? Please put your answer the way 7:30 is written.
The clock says 9:56
